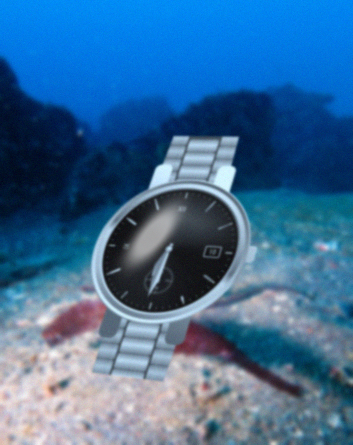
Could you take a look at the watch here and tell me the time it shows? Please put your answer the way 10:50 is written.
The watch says 6:31
